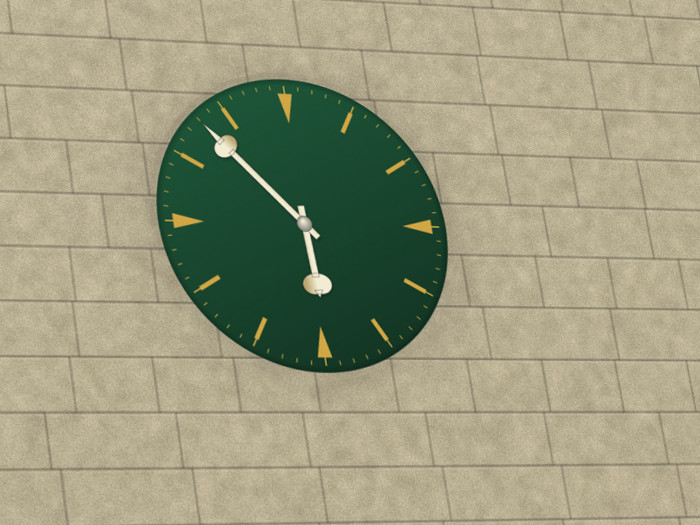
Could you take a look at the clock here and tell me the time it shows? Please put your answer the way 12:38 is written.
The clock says 5:53
